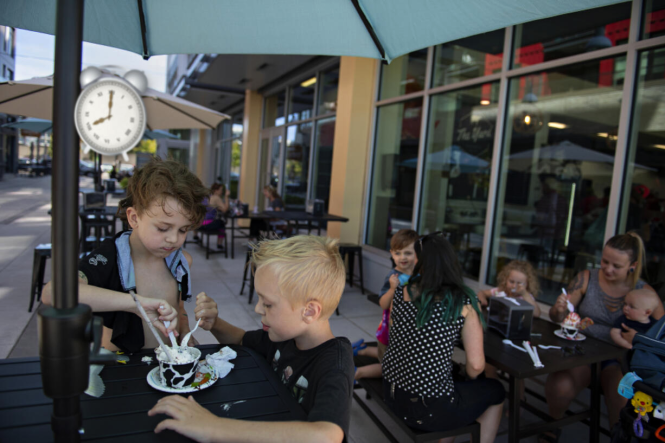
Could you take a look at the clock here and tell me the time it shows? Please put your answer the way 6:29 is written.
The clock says 8:00
